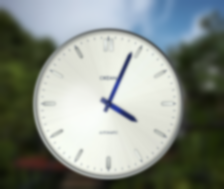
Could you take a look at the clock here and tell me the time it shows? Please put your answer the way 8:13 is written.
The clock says 4:04
